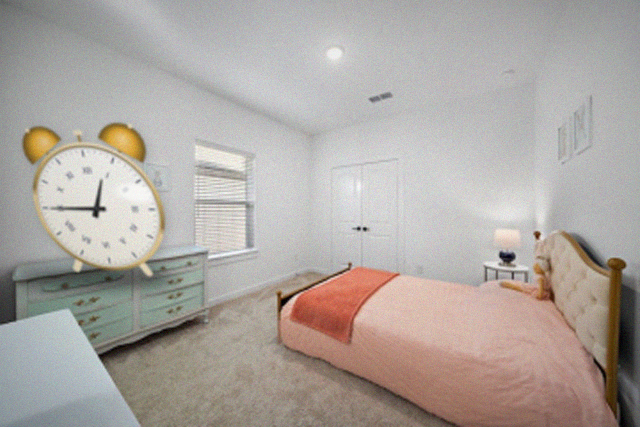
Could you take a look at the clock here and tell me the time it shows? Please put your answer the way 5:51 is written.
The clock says 12:45
